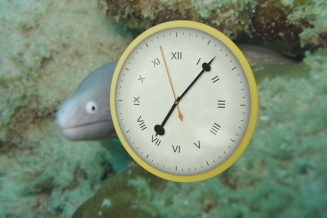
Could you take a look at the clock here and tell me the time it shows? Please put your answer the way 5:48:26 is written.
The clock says 7:06:57
